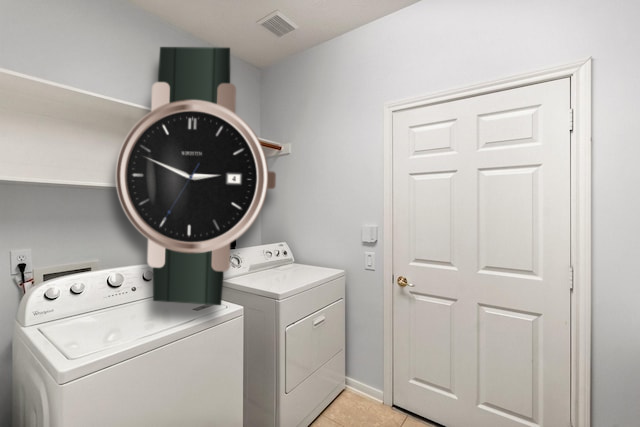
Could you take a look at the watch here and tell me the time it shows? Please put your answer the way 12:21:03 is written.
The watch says 2:48:35
